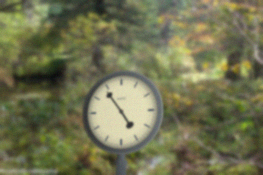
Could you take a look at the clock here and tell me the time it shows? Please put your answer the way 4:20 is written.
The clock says 4:54
